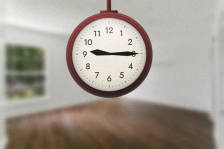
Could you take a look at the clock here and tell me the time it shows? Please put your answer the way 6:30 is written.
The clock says 9:15
